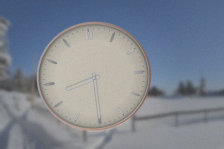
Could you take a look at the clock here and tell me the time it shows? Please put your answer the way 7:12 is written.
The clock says 8:30
